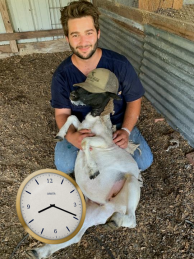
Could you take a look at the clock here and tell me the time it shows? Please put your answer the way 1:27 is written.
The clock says 8:19
